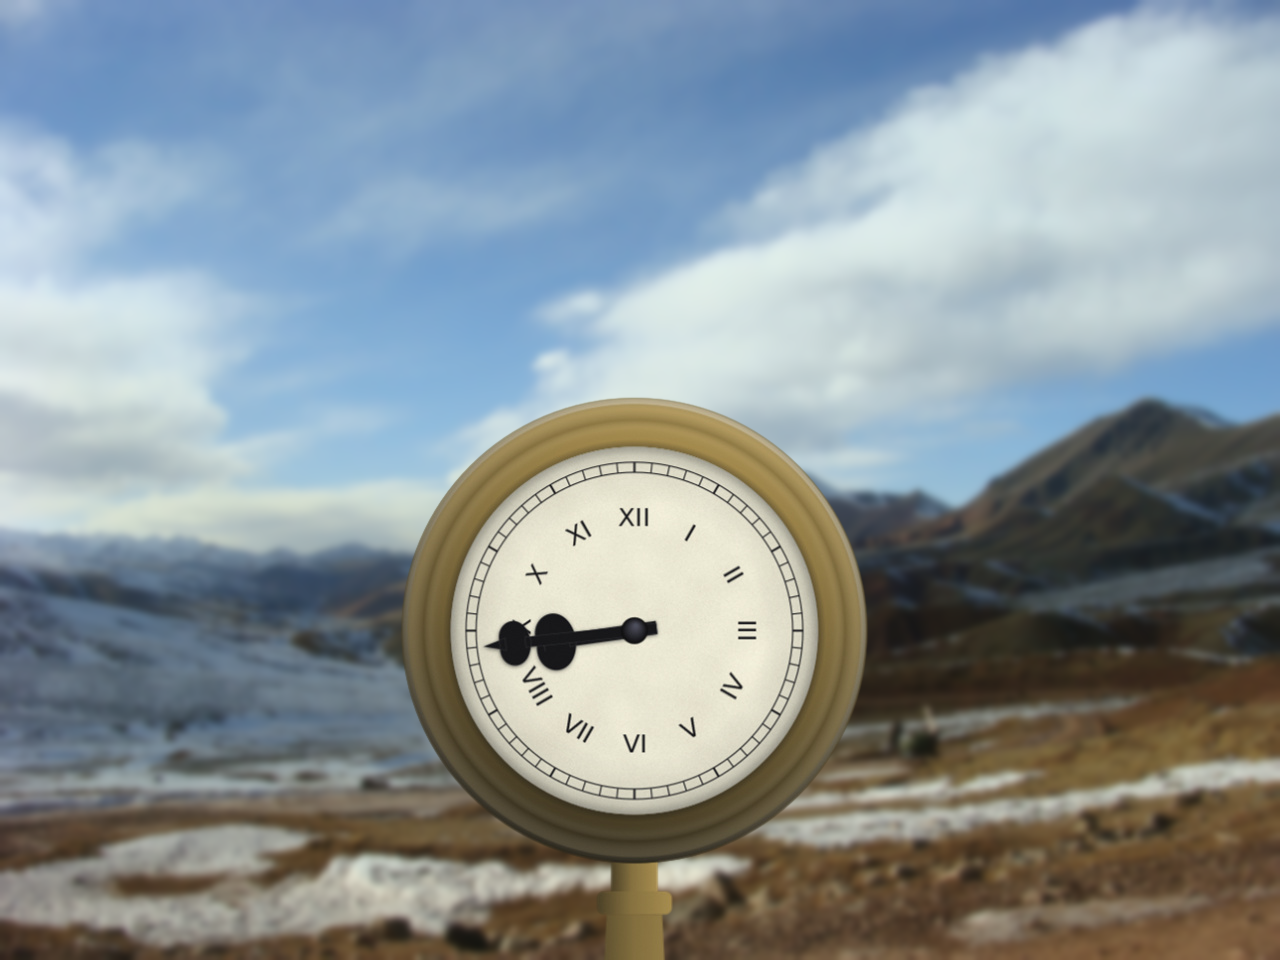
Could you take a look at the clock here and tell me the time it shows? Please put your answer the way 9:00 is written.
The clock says 8:44
